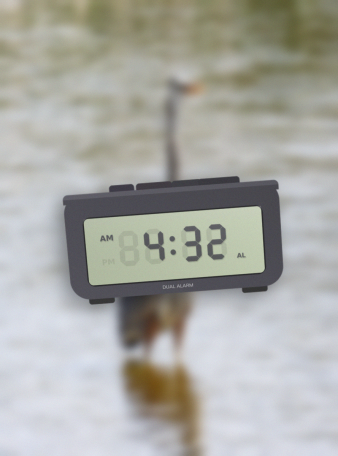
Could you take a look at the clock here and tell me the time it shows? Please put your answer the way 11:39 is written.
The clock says 4:32
